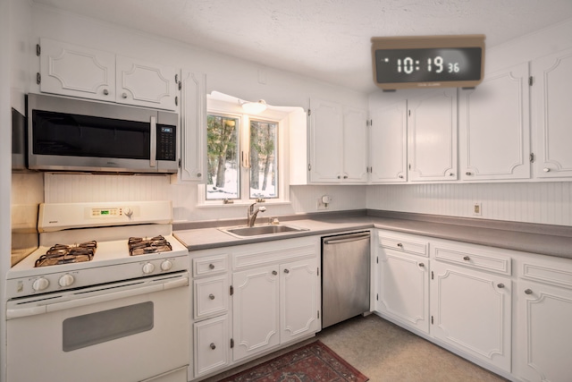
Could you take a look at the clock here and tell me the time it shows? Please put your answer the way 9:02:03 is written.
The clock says 10:19:36
